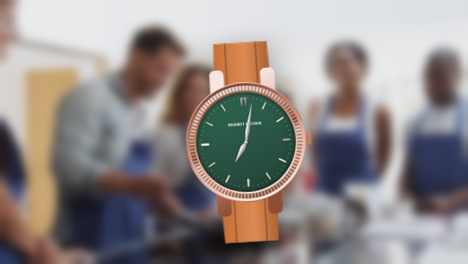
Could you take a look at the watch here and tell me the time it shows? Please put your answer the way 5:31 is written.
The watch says 7:02
